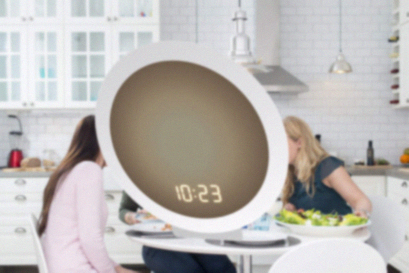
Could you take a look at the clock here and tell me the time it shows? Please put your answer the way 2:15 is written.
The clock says 10:23
